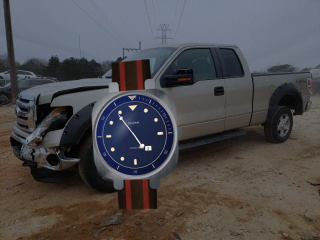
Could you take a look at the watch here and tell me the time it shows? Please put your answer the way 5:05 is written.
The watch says 4:54
